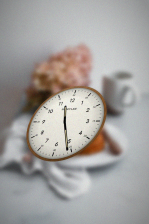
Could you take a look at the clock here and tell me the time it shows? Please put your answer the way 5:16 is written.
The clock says 11:26
